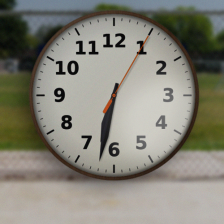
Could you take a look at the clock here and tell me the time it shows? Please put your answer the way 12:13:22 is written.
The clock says 6:32:05
